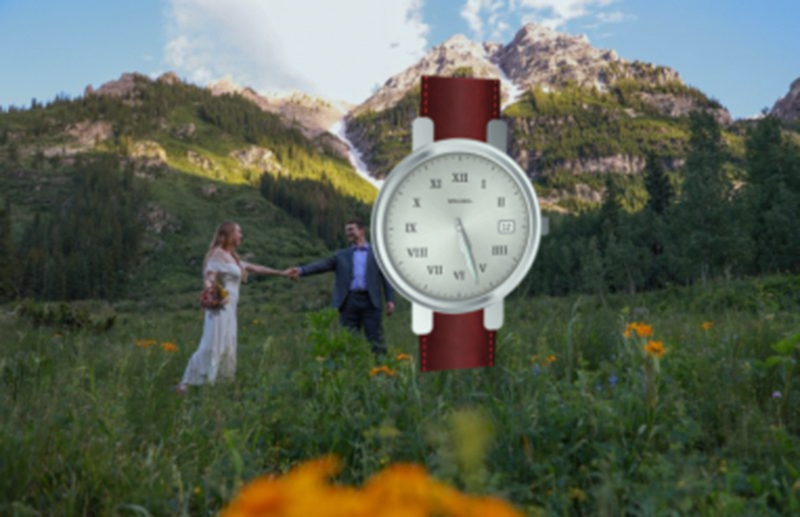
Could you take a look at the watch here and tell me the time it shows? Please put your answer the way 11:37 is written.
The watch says 5:27
